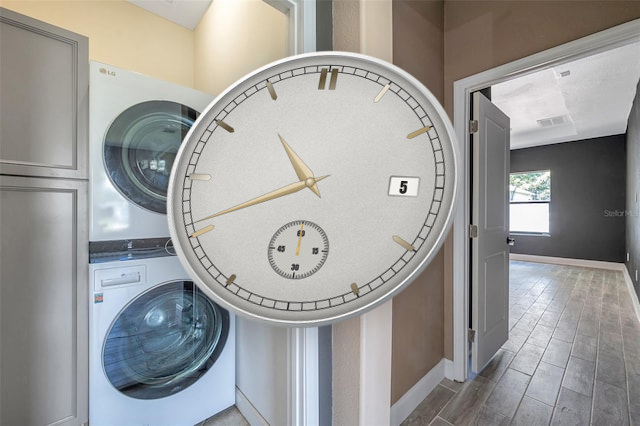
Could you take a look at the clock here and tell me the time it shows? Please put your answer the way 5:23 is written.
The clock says 10:41
